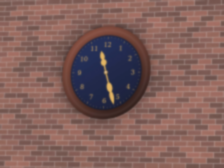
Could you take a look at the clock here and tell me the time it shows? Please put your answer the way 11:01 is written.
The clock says 11:27
